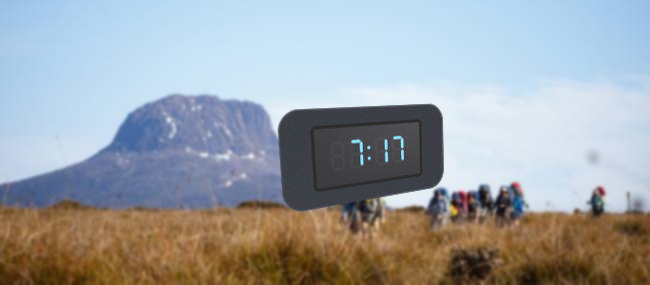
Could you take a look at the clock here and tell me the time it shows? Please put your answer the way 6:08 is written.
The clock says 7:17
